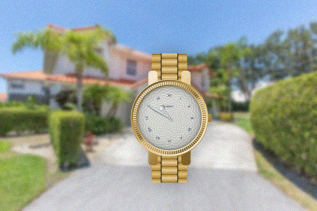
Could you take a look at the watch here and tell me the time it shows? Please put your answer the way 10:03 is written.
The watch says 10:50
